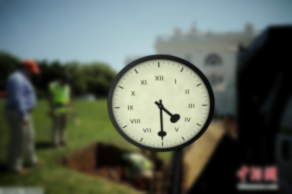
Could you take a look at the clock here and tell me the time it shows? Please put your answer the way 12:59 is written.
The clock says 4:30
